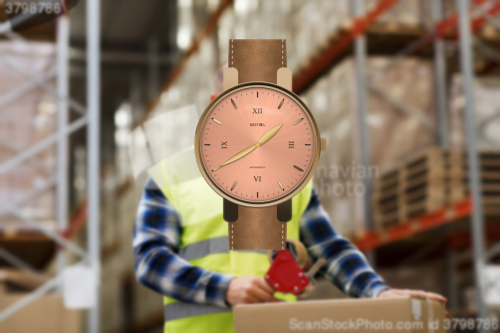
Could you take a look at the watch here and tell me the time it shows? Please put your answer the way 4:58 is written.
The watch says 1:40
